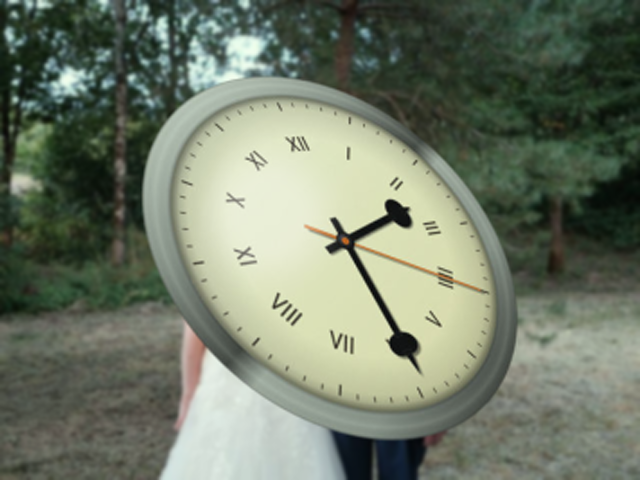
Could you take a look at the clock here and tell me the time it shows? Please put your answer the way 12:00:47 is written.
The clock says 2:29:20
